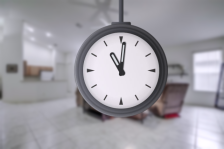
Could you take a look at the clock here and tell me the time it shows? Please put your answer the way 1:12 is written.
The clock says 11:01
